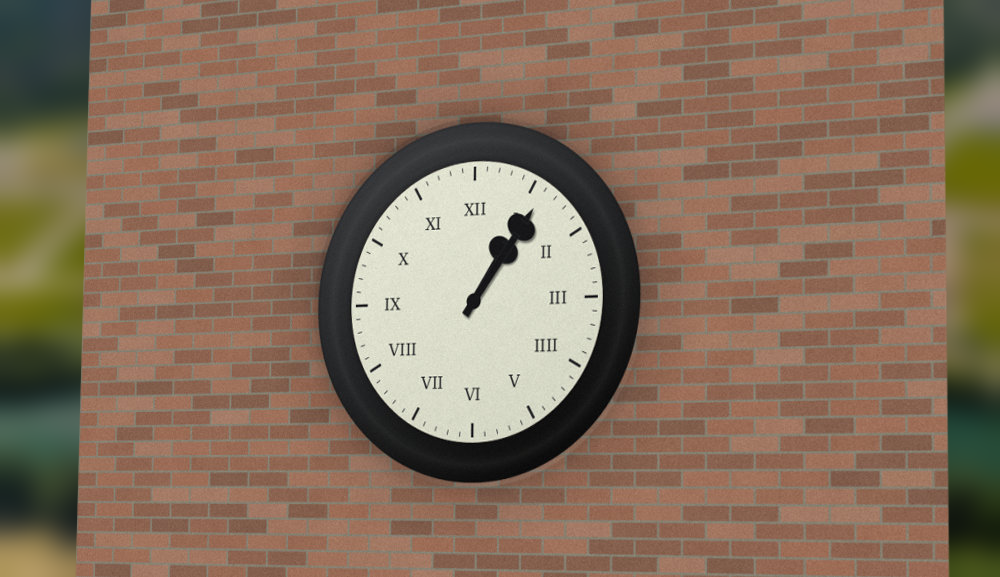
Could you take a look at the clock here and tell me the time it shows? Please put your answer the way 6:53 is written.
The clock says 1:06
